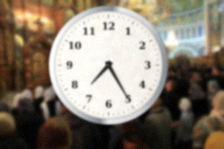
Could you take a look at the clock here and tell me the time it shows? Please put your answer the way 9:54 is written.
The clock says 7:25
